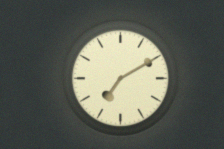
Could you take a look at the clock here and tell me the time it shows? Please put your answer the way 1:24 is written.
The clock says 7:10
